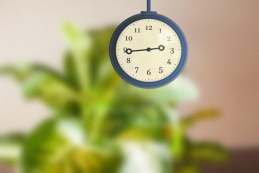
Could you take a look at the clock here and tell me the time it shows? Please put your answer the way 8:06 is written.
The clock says 2:44
